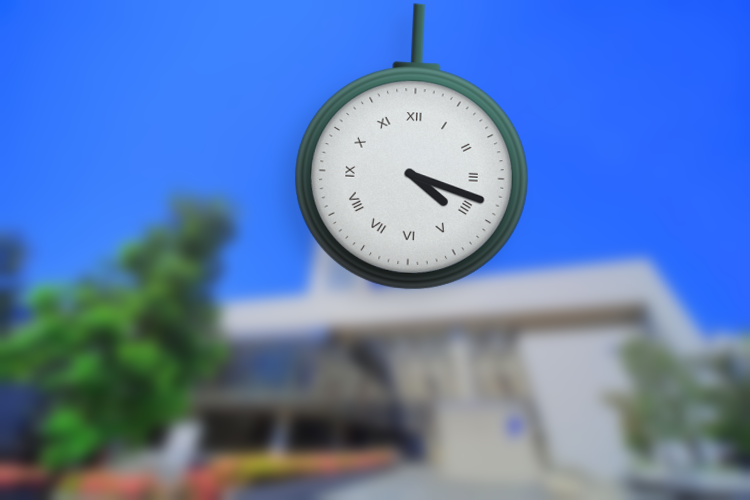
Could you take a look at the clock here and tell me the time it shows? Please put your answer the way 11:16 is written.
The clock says 4:18
